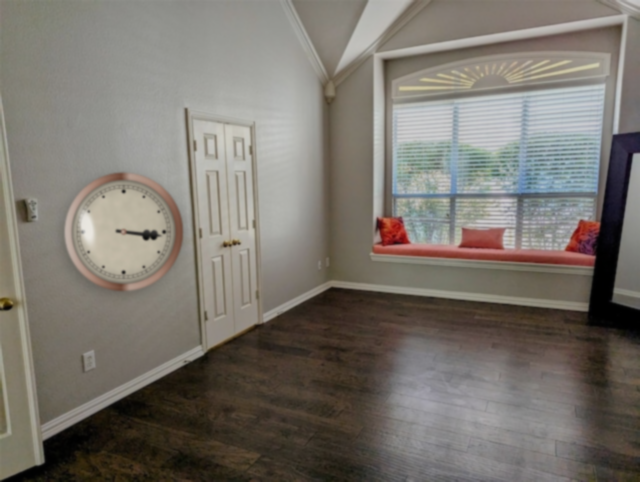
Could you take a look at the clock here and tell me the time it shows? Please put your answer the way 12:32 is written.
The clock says 3:16
